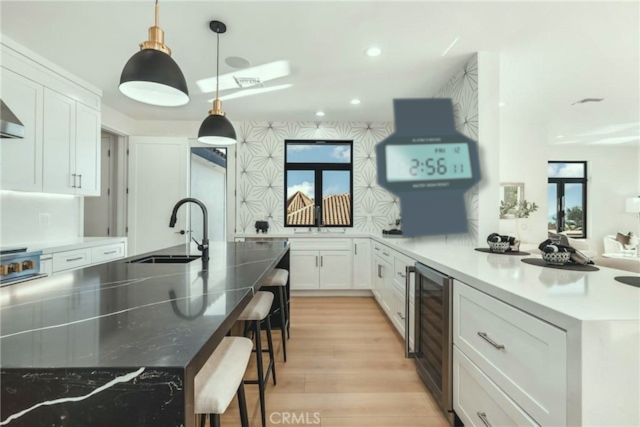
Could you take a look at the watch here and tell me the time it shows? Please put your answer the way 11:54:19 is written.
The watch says 2:56:11
